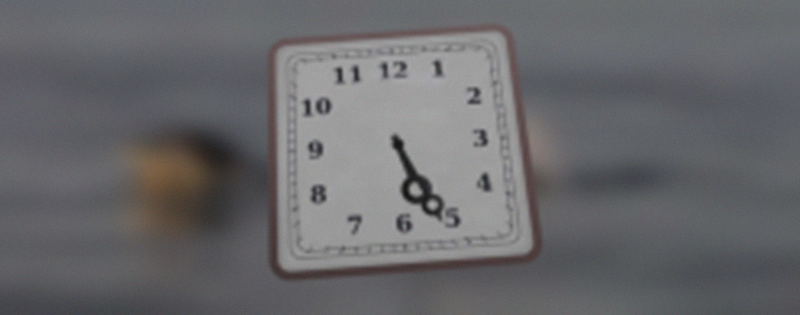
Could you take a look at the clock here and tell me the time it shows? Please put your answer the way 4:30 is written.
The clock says 5:26
